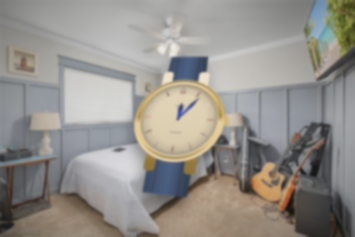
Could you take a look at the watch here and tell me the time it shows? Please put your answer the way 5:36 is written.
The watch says 12:06
